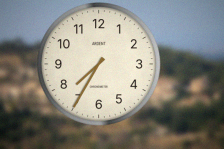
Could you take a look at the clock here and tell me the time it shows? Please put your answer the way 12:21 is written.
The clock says 7:35
